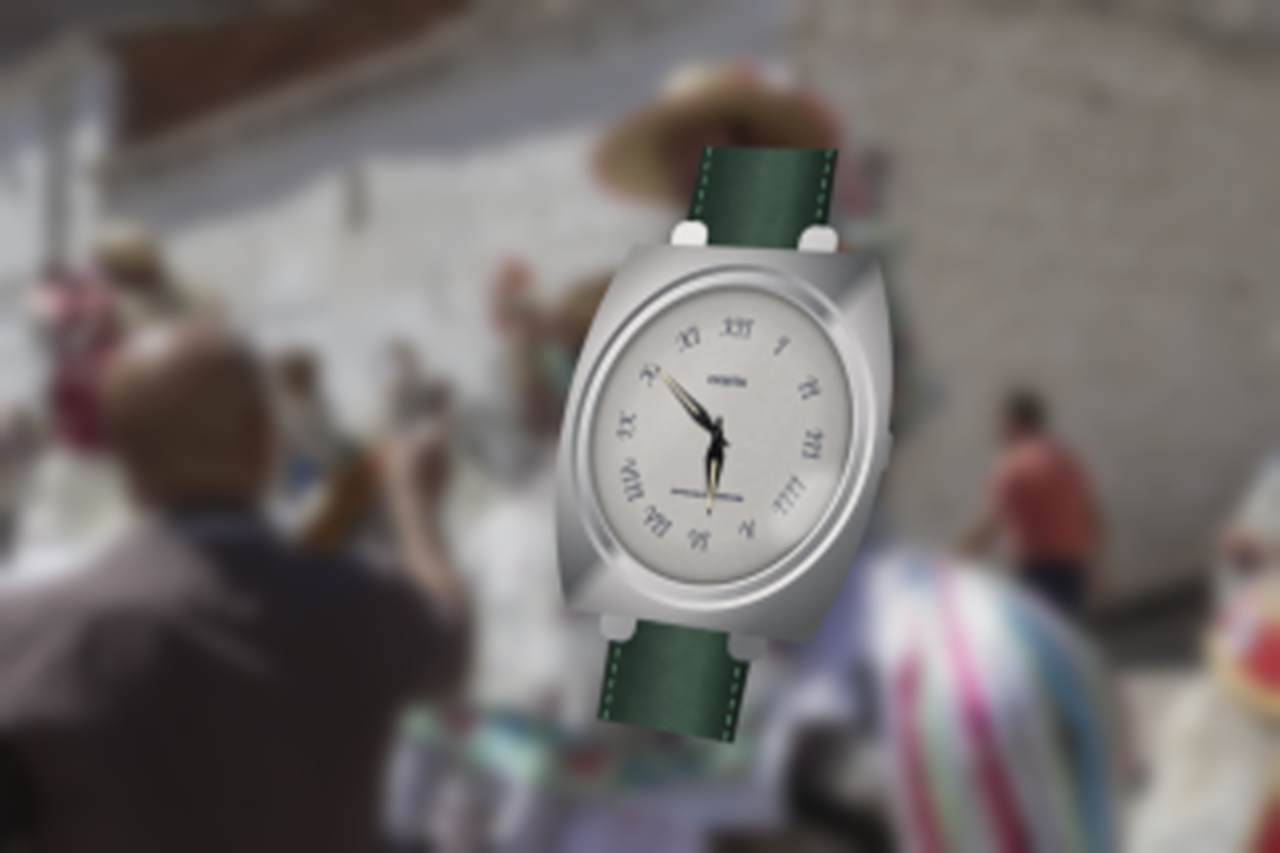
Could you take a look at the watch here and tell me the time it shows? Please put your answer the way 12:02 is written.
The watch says 5:51
